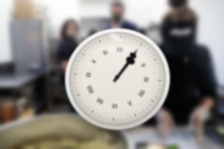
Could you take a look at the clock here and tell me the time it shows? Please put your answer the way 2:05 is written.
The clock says 1:05
